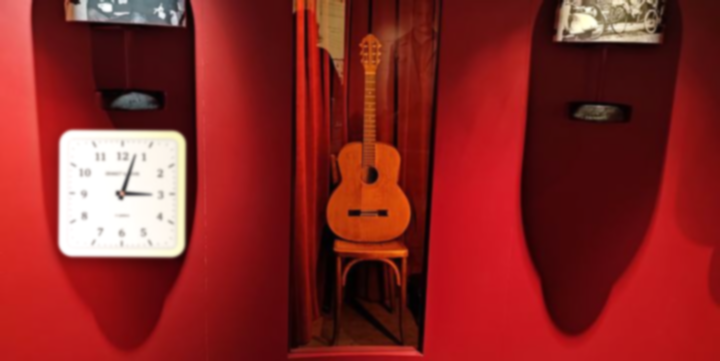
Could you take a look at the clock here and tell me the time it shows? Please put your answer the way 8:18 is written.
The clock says 3:03
